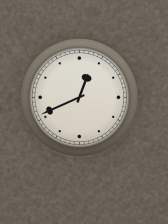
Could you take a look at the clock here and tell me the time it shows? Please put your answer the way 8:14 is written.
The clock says 12:41
